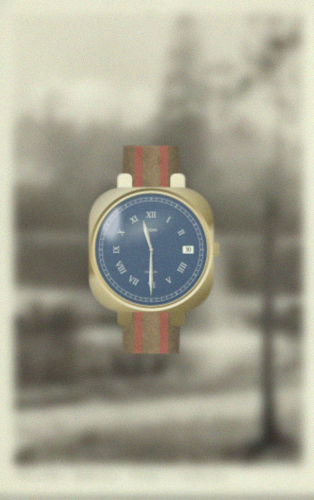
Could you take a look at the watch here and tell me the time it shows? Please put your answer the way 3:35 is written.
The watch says 11:30
